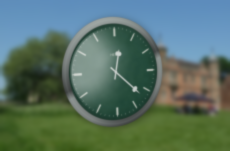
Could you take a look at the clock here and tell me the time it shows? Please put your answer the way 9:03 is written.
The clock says 12:22
